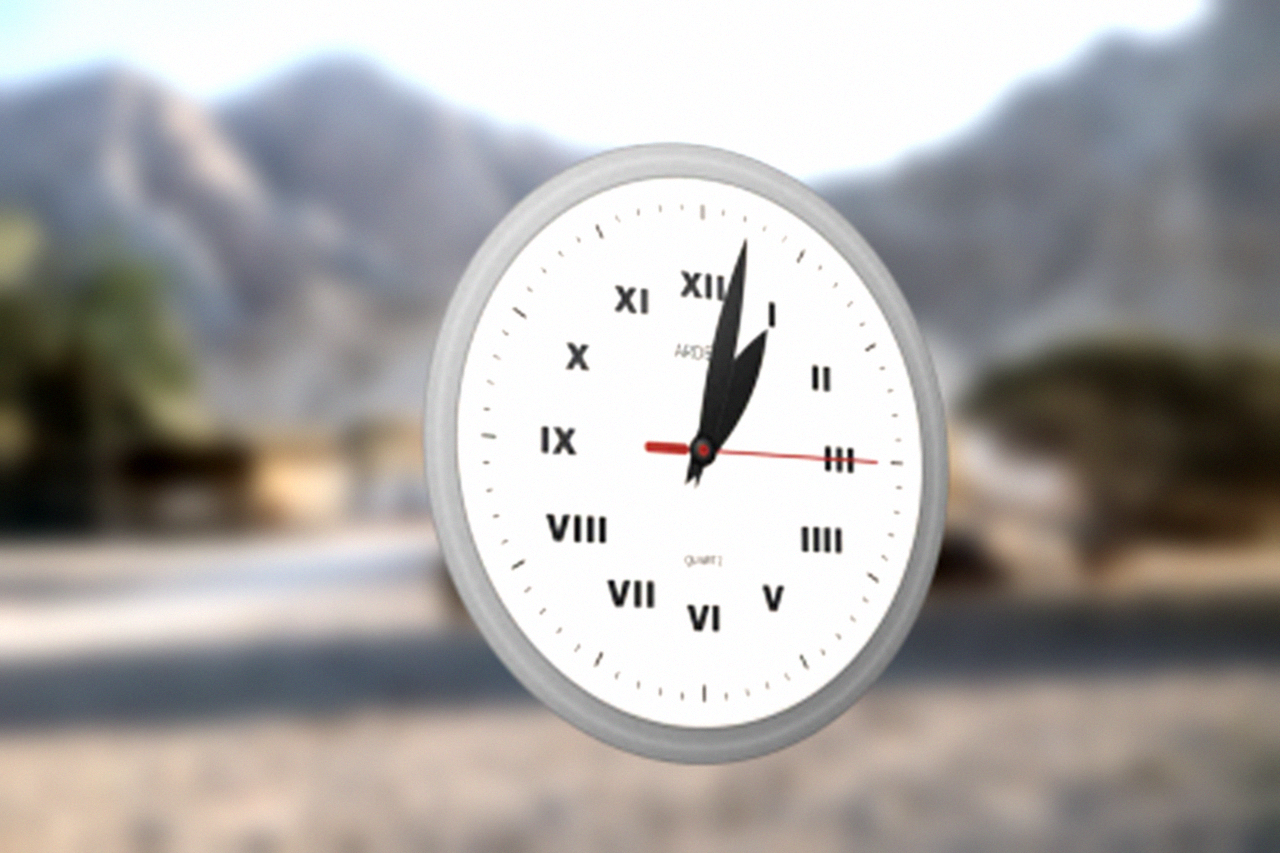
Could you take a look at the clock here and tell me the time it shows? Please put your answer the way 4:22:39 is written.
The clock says 1:02:15
